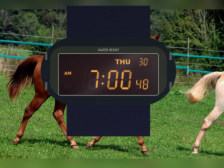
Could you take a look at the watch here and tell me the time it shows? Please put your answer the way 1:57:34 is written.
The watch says 7:00:48
